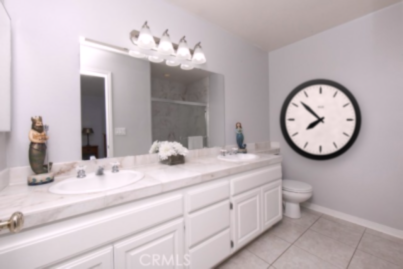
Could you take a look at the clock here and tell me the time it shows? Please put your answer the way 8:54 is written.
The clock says 7:52
